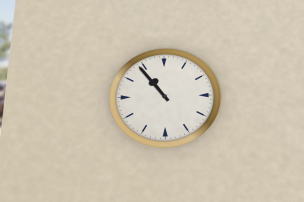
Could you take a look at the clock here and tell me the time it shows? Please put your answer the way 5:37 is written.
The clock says 10:54
